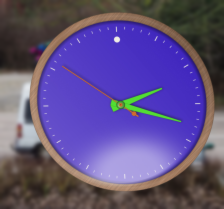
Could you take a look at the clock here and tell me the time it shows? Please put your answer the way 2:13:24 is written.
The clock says 2:17:51
